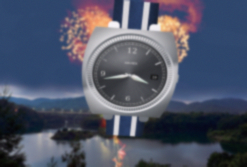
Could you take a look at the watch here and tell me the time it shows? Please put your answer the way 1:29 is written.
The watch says 3:43
